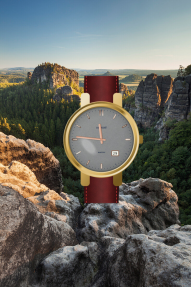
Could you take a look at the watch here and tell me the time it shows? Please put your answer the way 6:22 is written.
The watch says 11:46
